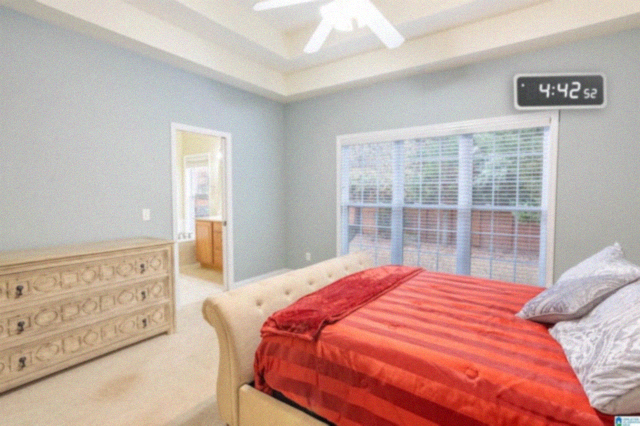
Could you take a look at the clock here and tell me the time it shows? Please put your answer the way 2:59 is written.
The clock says 4:42
